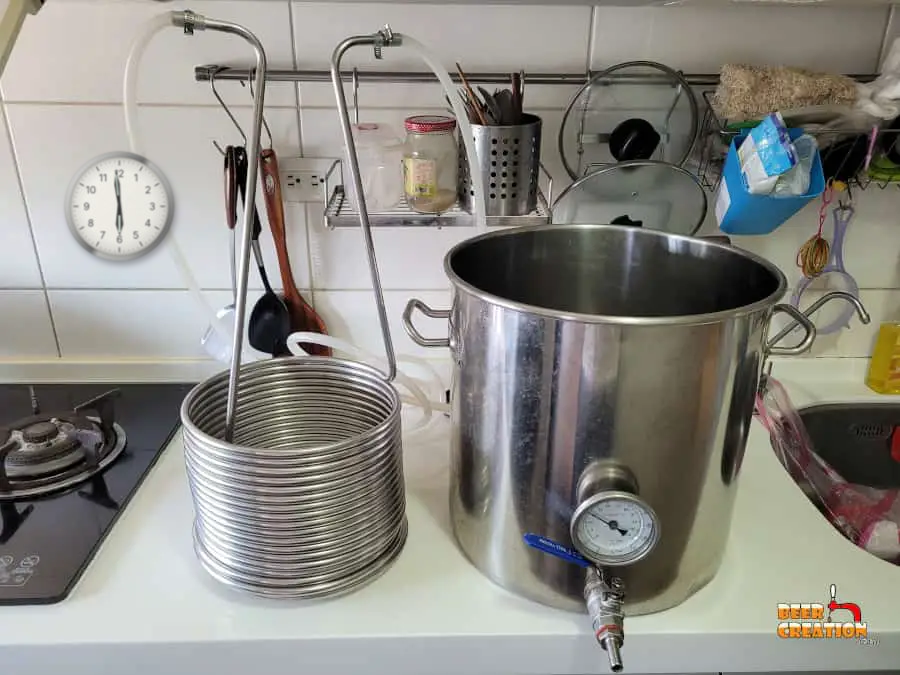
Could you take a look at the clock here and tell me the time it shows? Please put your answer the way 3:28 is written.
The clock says 5:59
